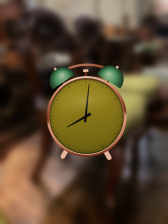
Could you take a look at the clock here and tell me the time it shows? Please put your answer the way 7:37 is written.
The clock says 8:01
